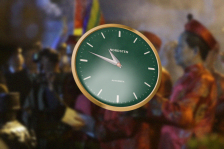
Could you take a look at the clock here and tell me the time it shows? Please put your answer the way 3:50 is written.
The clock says 10:48
